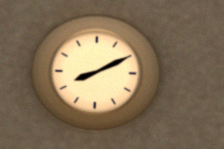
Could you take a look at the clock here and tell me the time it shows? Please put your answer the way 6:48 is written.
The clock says 8:10
